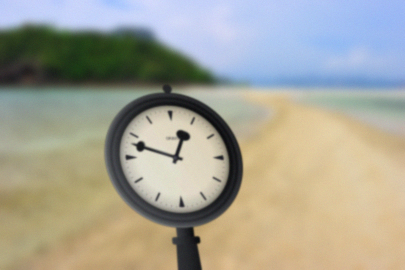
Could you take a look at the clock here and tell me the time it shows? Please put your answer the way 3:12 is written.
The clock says 12:48
